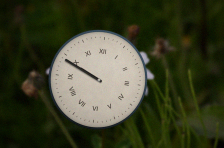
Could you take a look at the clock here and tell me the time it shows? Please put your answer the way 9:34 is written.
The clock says 9:49
